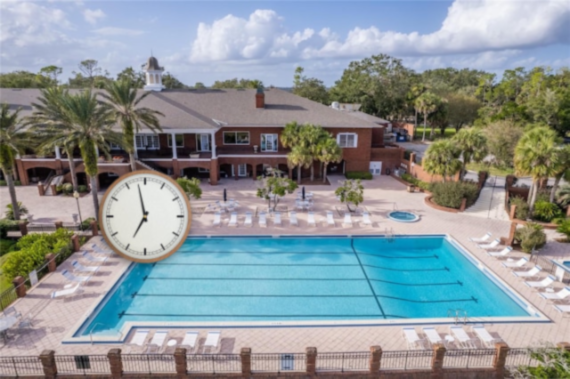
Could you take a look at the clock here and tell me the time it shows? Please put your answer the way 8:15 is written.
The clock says 6:58
